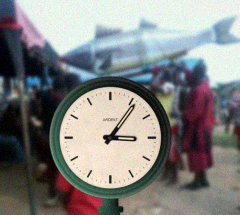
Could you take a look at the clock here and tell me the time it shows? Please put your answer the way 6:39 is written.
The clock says 3:06
